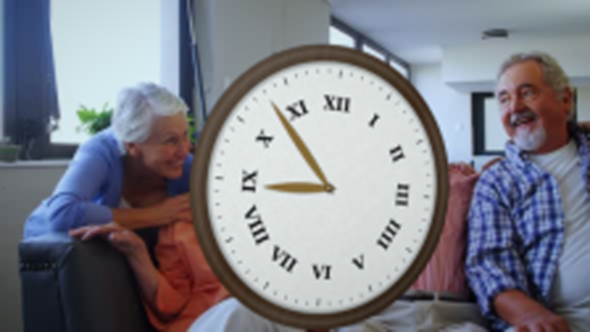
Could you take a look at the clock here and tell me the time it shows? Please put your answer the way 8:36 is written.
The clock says 8:53
